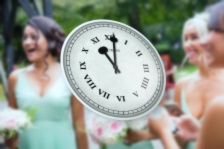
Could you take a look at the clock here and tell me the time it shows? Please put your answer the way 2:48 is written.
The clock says 11:01
